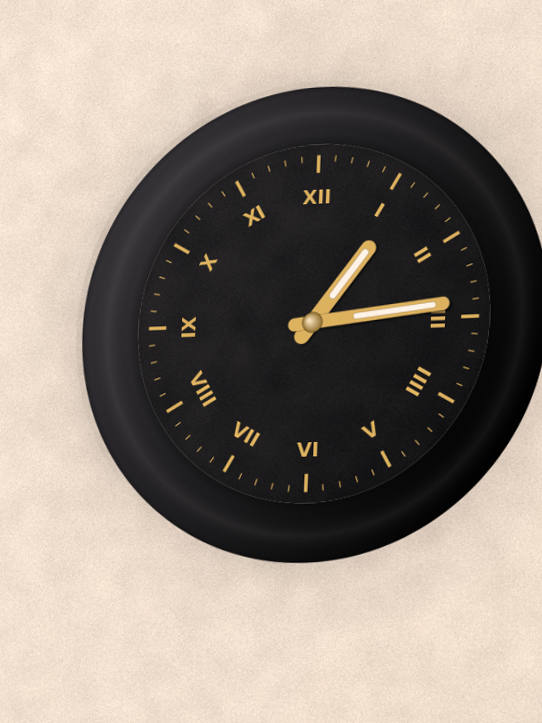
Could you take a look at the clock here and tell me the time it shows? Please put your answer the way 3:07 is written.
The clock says 1:14
